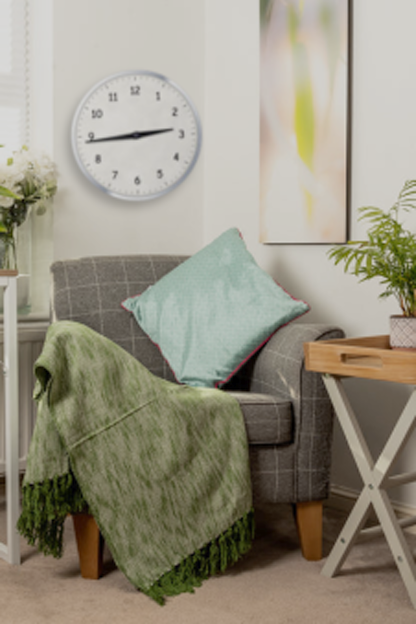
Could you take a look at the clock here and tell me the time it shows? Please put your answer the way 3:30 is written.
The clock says 2:44
